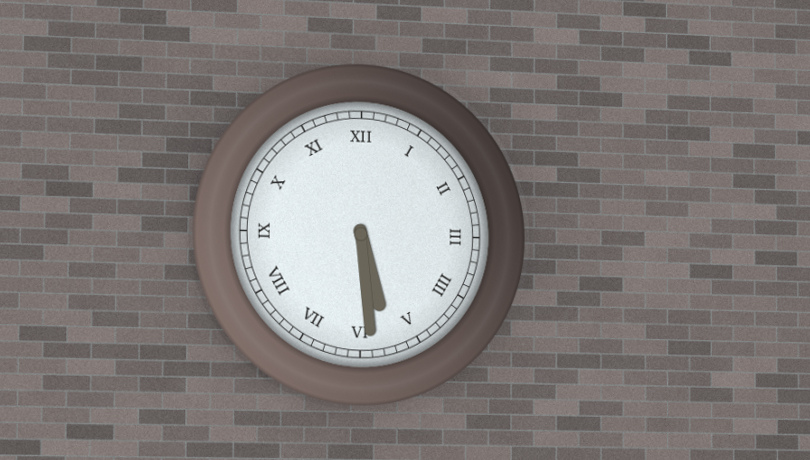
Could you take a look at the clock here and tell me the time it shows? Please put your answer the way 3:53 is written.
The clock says 5:29
